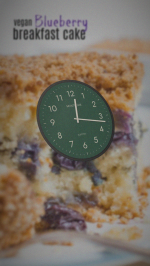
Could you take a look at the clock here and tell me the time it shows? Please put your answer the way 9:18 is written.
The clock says 12:17
